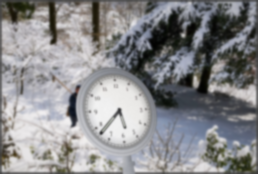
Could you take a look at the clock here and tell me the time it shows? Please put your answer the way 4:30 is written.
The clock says 5:38
